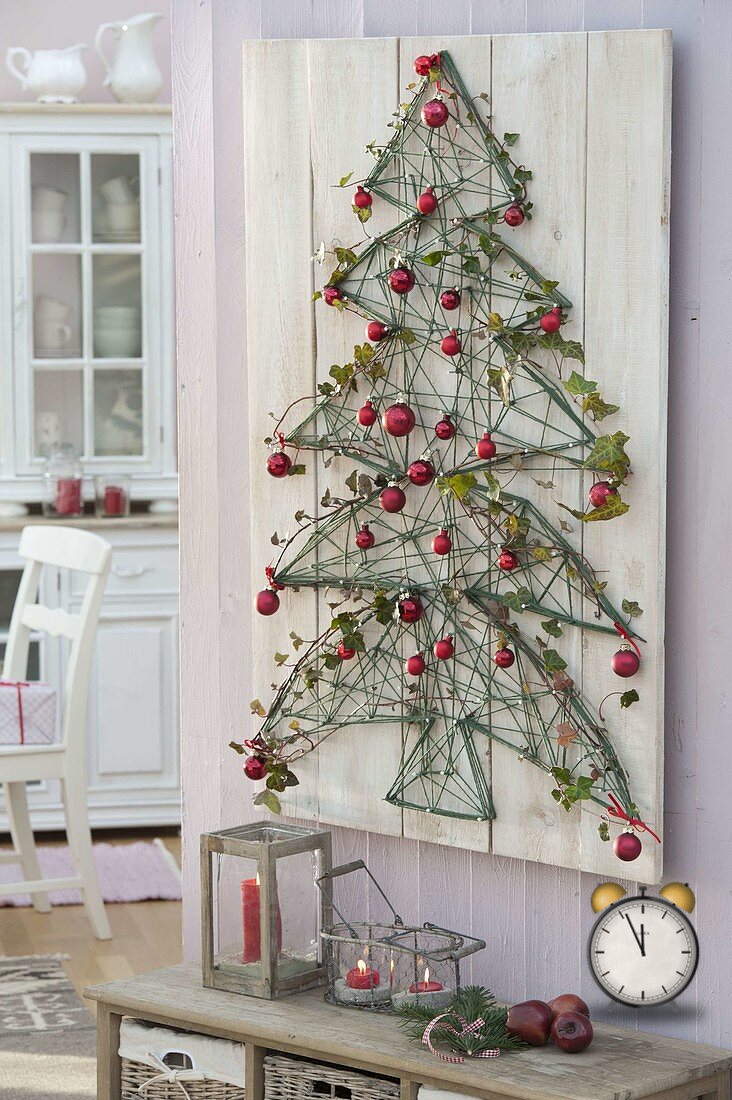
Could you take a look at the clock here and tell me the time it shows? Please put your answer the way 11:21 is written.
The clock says 11:56
